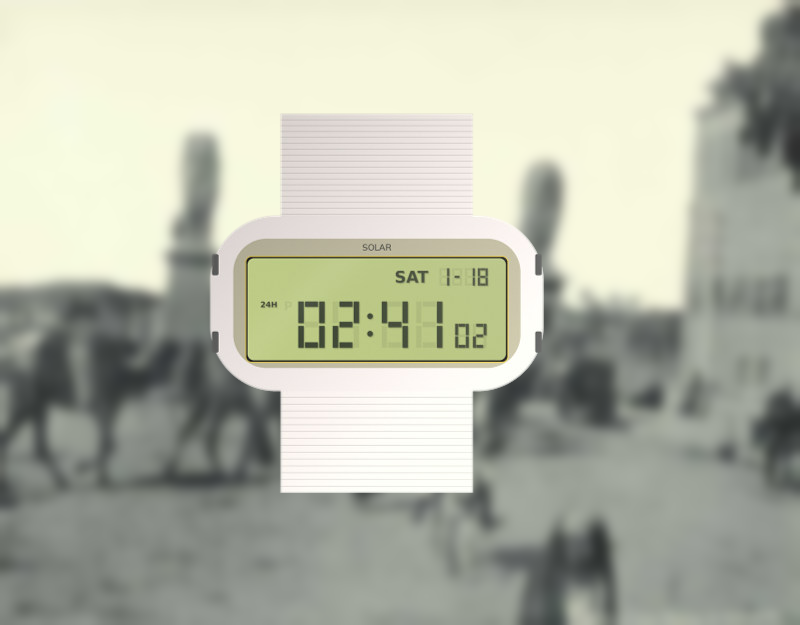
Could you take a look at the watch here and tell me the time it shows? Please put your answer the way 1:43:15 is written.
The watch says 2:41:02
